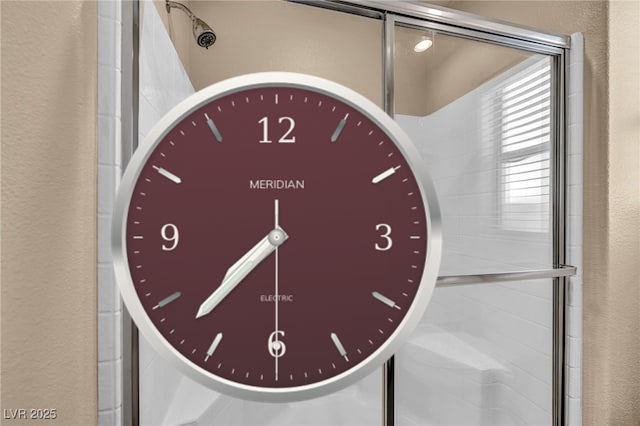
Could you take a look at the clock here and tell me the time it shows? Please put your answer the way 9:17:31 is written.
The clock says 7:37:30
